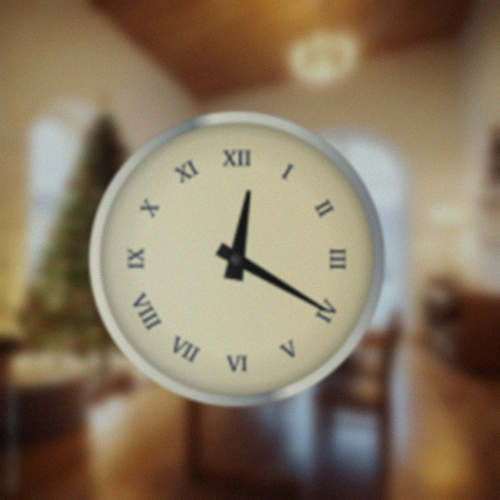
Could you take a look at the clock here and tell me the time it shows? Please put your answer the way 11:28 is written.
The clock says 12:20
